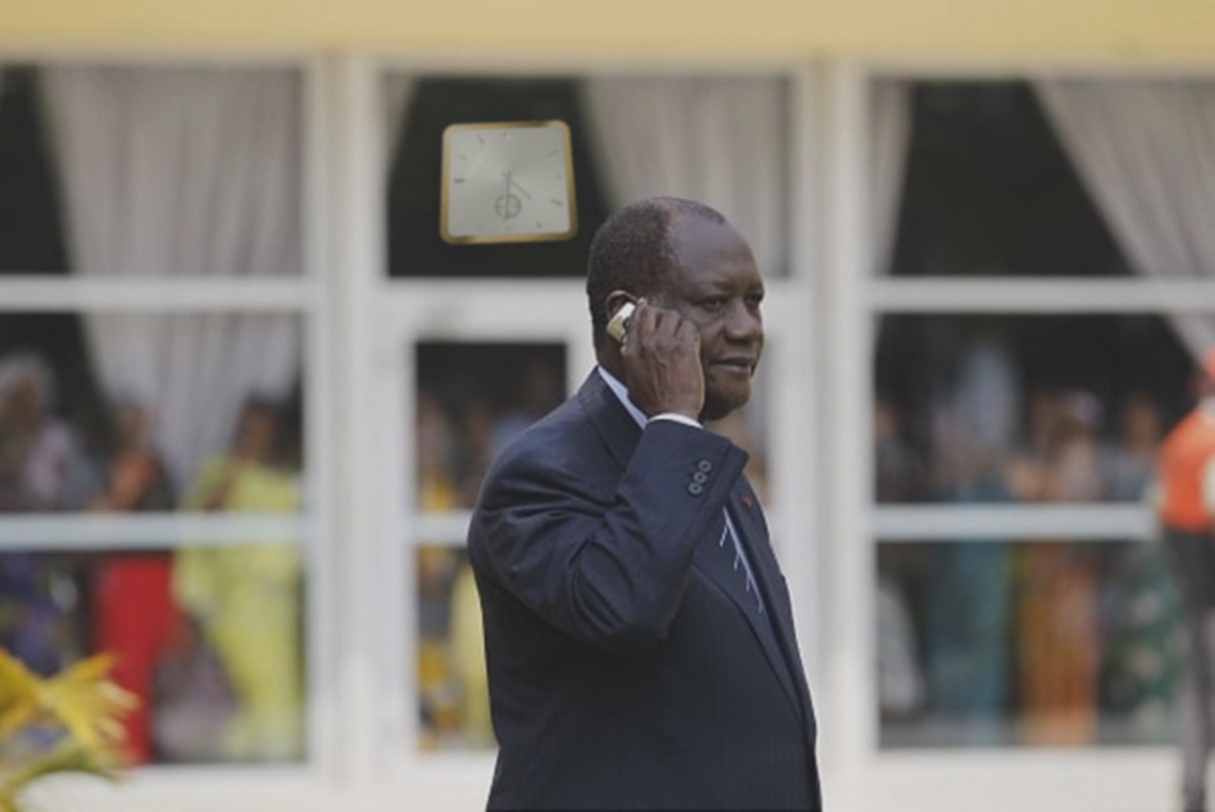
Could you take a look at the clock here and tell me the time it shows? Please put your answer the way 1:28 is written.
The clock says 4:31
